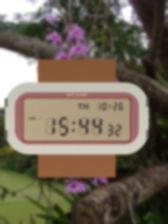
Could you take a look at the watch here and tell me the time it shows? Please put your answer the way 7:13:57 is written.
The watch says 15:44:32
